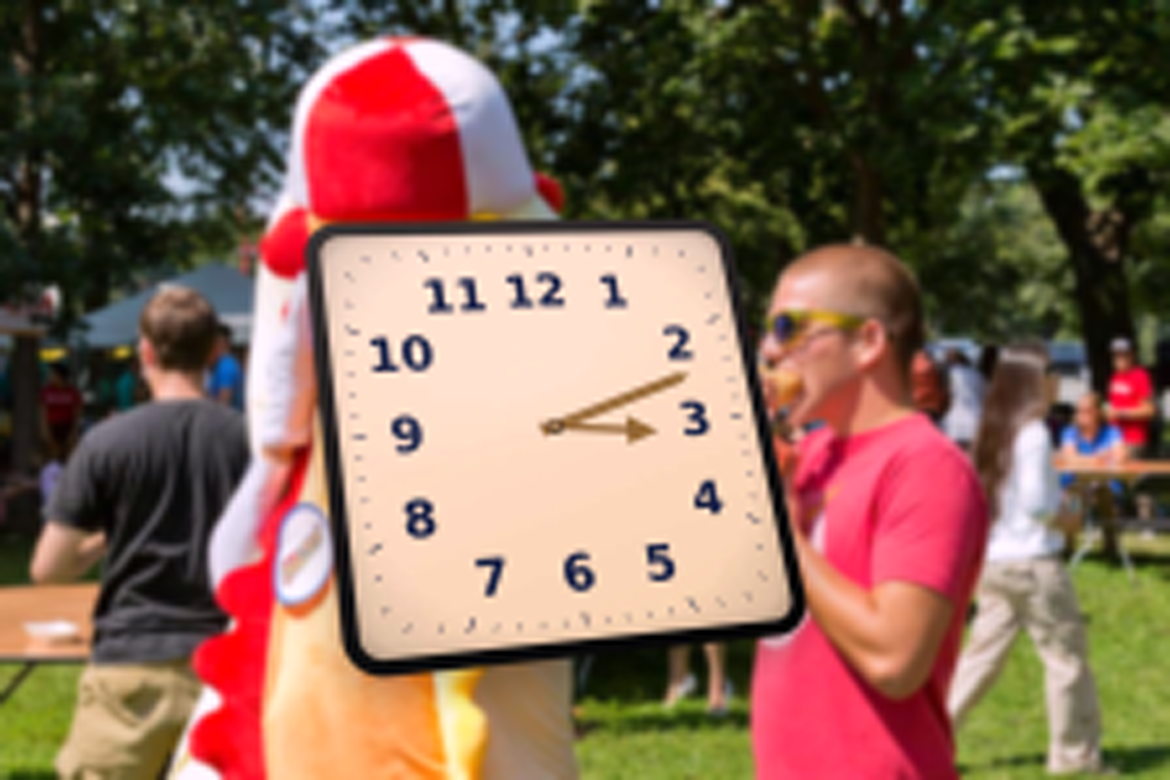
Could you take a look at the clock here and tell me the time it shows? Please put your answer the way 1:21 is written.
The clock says 3:12
